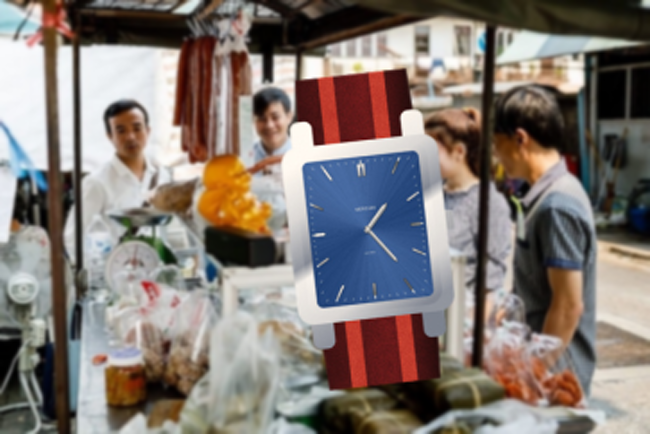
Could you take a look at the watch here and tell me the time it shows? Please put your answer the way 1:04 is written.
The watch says 1:24
